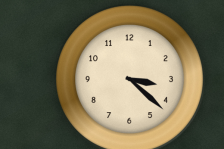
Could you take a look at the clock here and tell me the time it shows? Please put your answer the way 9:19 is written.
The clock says 3:22
